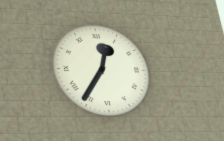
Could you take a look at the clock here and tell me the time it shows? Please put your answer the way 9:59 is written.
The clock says 12:36
